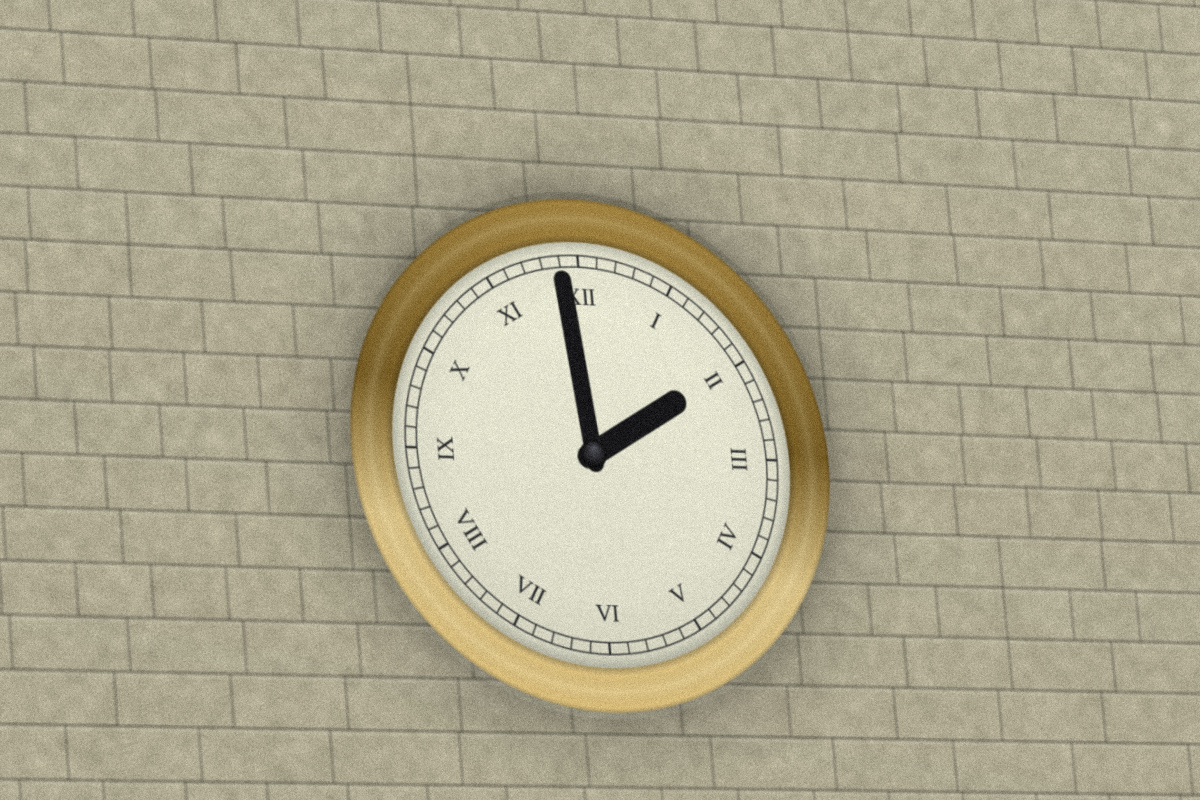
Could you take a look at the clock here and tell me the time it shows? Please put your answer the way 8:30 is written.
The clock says 1:59
